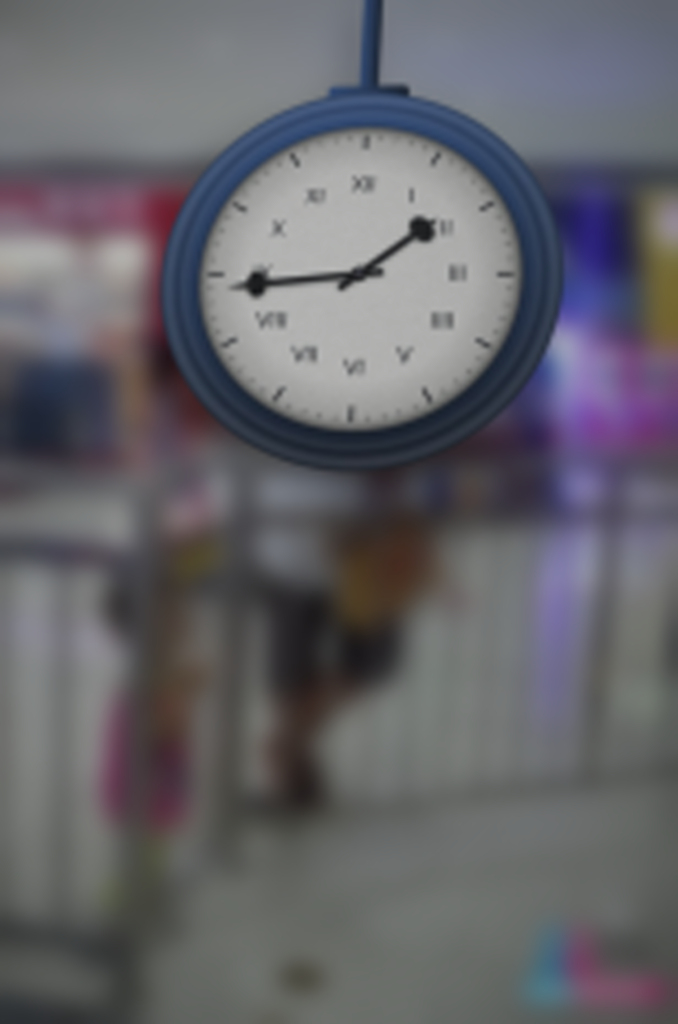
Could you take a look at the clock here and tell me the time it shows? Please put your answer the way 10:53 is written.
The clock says 1:44
